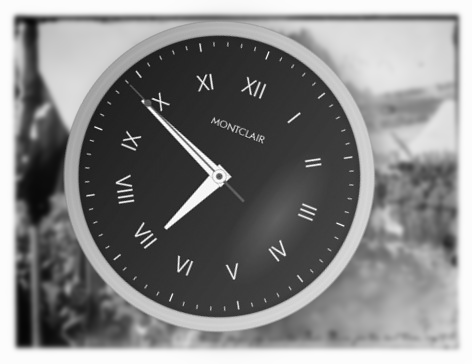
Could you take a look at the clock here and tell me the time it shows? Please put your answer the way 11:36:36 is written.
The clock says 6:48:49
